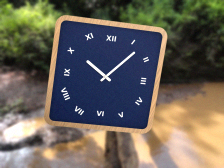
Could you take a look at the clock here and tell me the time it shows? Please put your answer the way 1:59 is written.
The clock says 10:07
